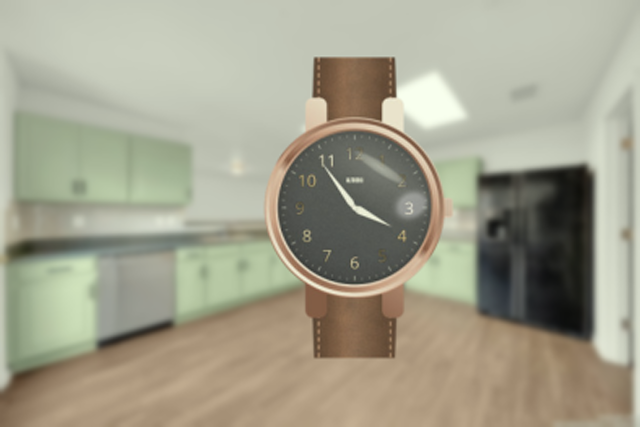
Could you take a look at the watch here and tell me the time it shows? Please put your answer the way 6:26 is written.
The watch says 3:54
